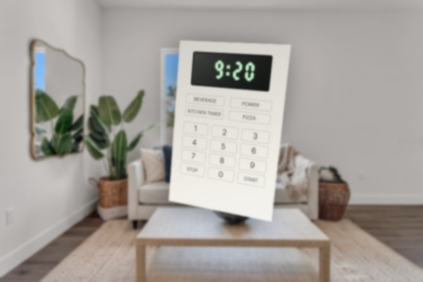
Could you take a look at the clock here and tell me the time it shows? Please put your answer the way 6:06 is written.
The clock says 9:20
